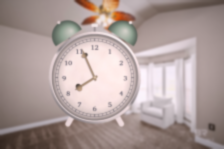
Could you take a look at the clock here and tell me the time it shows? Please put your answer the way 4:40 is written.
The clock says 7:56
